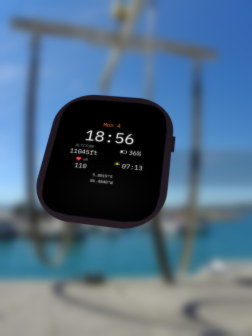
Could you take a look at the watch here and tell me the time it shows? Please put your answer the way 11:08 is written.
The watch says 18:56
